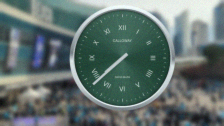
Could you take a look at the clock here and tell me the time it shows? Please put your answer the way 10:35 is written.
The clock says 7:38
